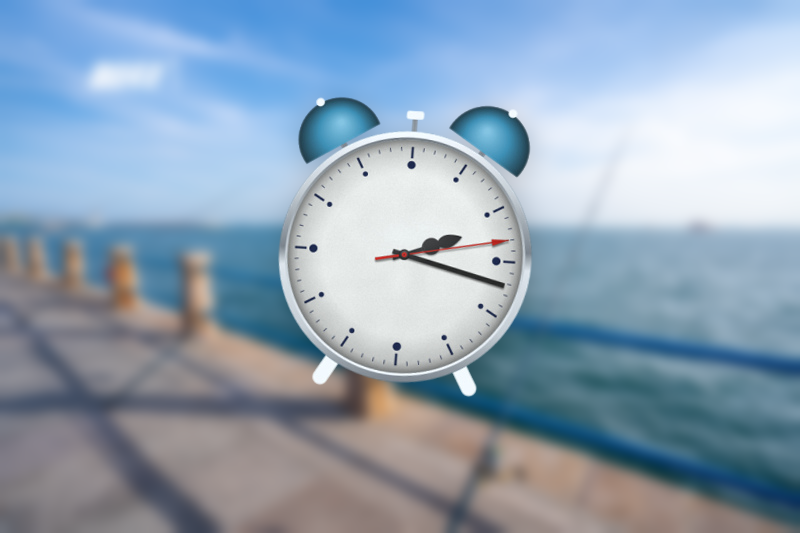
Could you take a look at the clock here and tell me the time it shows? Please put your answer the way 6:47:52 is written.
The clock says 2:17:13
